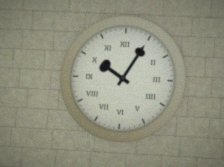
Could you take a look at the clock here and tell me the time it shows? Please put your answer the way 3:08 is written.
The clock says 10:05
